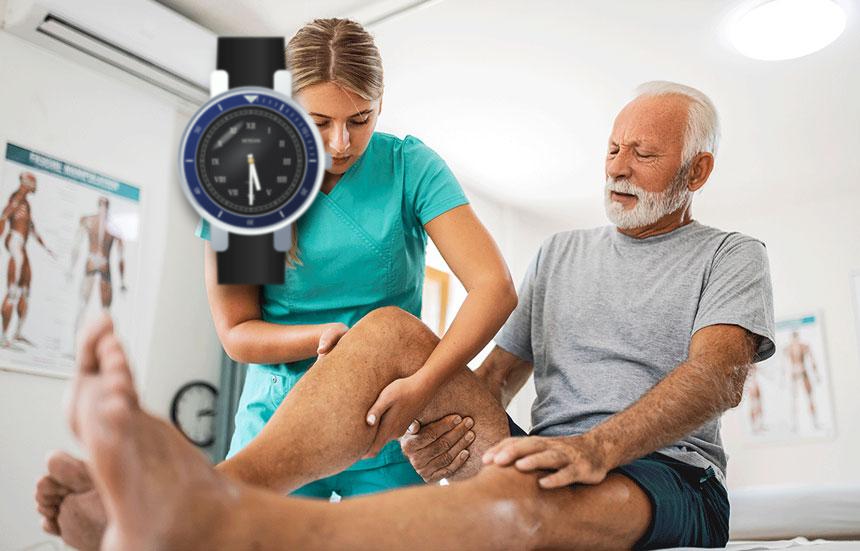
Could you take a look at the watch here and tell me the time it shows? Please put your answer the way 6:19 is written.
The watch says 5:30
